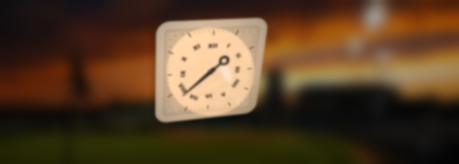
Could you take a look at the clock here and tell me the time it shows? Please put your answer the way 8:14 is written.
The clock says 1:38
